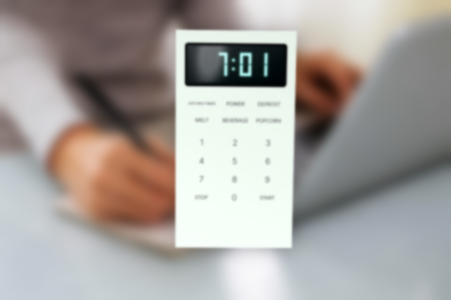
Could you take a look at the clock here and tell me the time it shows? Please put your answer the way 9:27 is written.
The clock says 7:01
